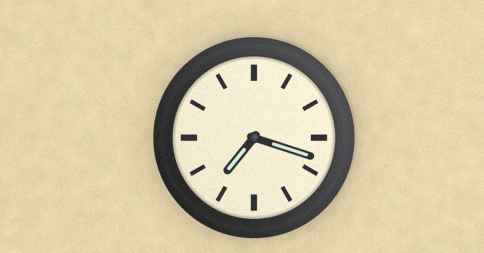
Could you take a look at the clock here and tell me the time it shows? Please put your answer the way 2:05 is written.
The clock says 7:18
